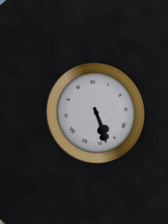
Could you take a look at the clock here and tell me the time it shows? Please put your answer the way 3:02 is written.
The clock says 5:28
